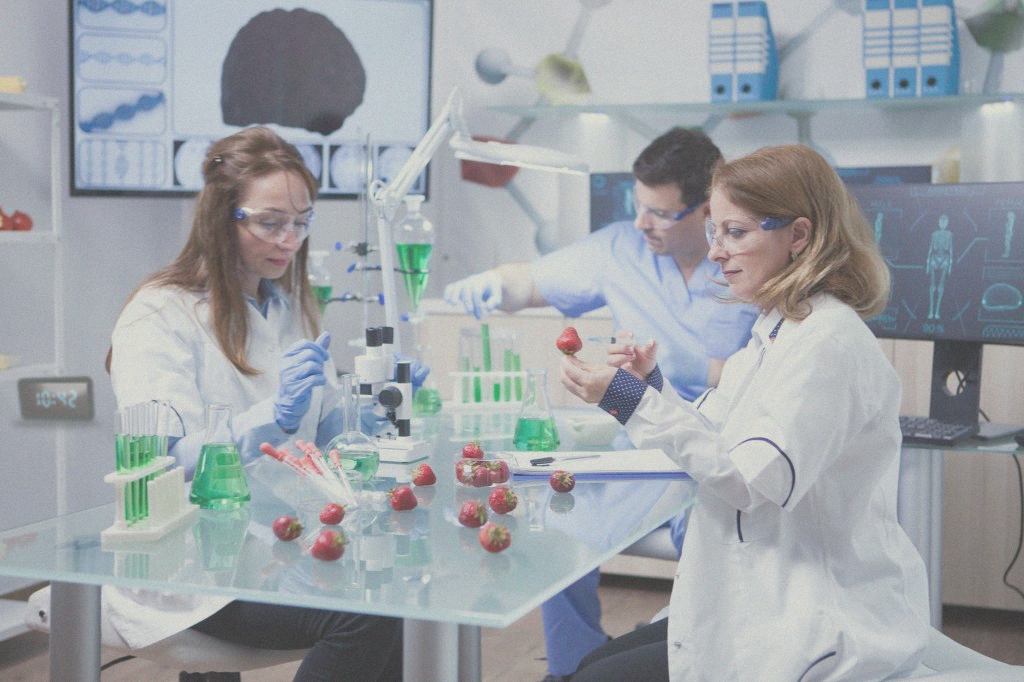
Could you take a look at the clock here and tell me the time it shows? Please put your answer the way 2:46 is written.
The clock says 10:42
